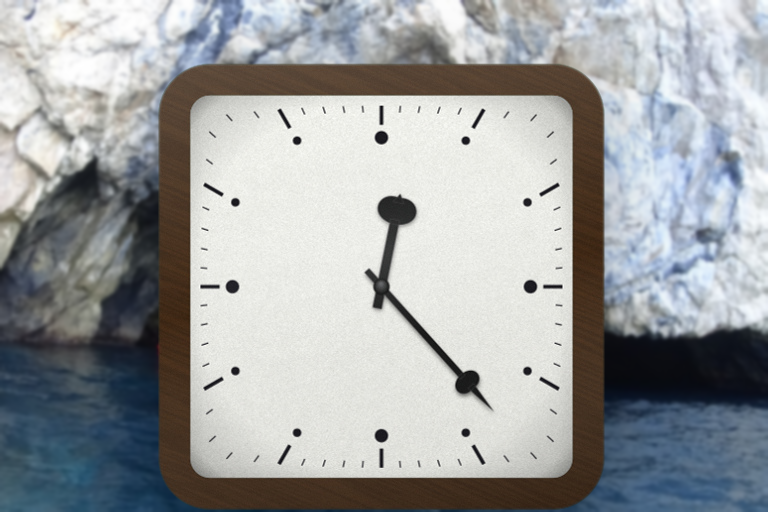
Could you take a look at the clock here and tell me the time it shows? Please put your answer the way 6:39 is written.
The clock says 12:23
